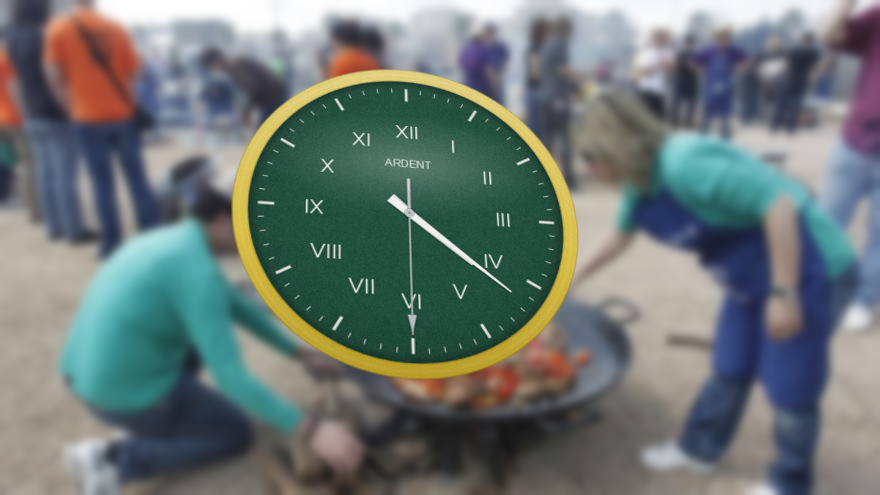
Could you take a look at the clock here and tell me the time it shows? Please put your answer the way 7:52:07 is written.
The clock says 4:21:30
